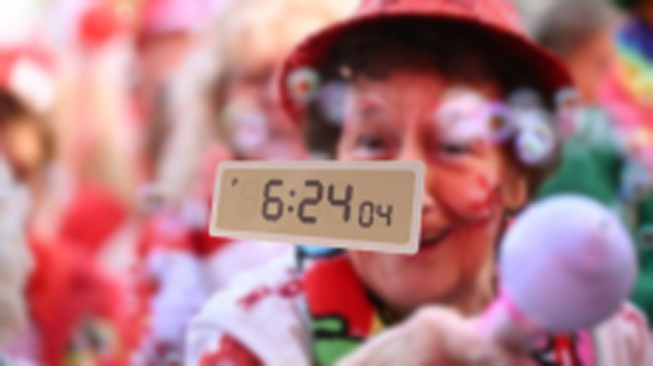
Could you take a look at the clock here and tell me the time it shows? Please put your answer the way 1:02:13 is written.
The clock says 6:24:04
